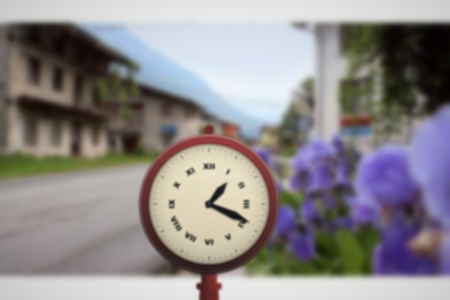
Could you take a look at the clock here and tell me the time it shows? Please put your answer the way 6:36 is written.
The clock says 1:19
